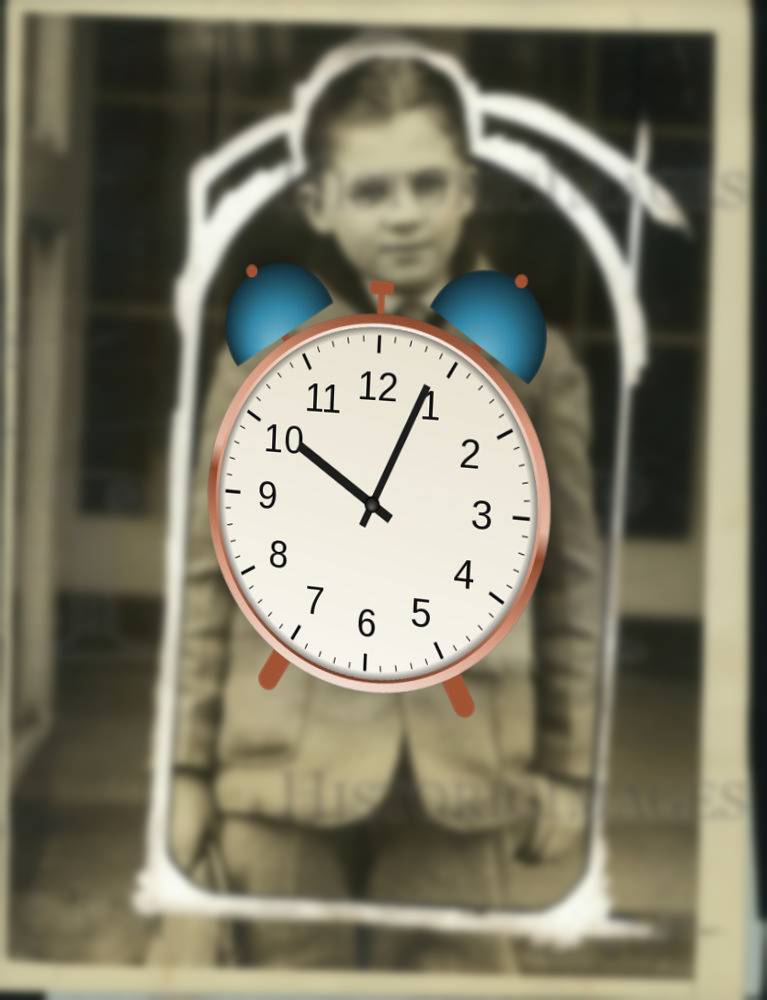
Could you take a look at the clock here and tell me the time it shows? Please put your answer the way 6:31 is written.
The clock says 10:04
